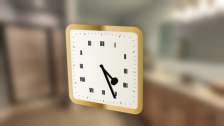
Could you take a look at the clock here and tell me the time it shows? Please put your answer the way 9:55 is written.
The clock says 4:26
